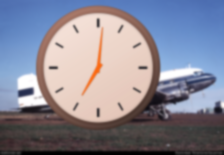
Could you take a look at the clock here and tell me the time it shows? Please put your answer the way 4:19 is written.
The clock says 7:01
